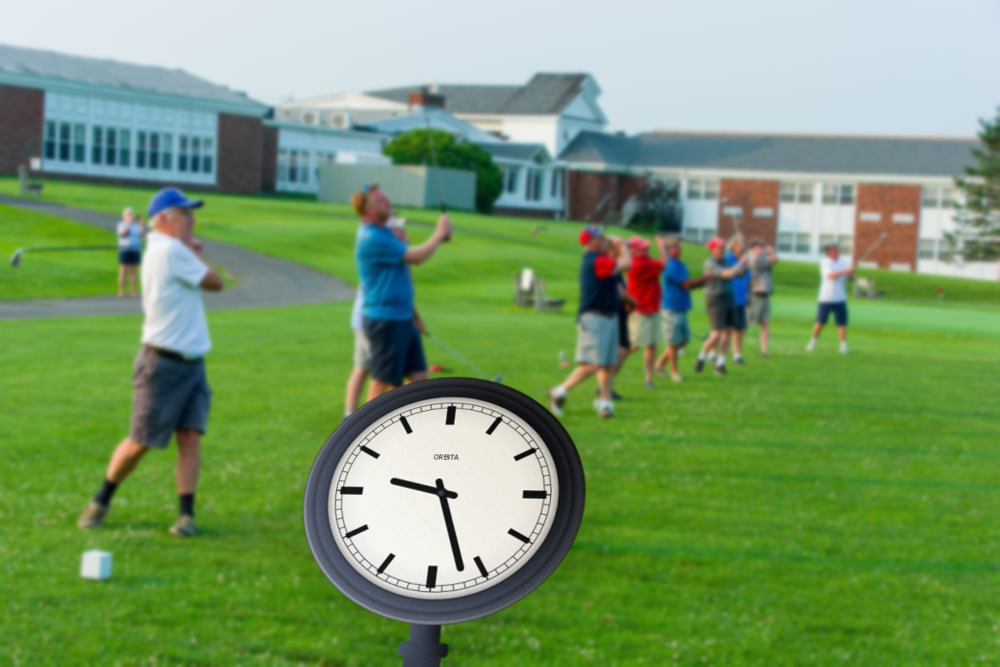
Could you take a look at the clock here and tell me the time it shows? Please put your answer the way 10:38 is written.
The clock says 9:27
